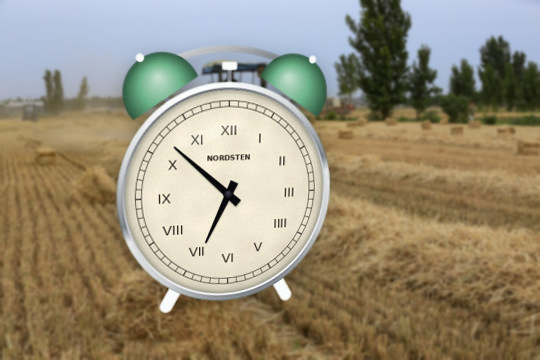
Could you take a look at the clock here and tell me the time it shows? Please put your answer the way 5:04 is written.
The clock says 6:52
